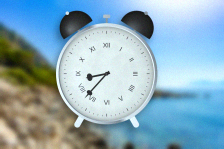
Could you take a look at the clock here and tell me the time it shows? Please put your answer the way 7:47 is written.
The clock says 8:37
